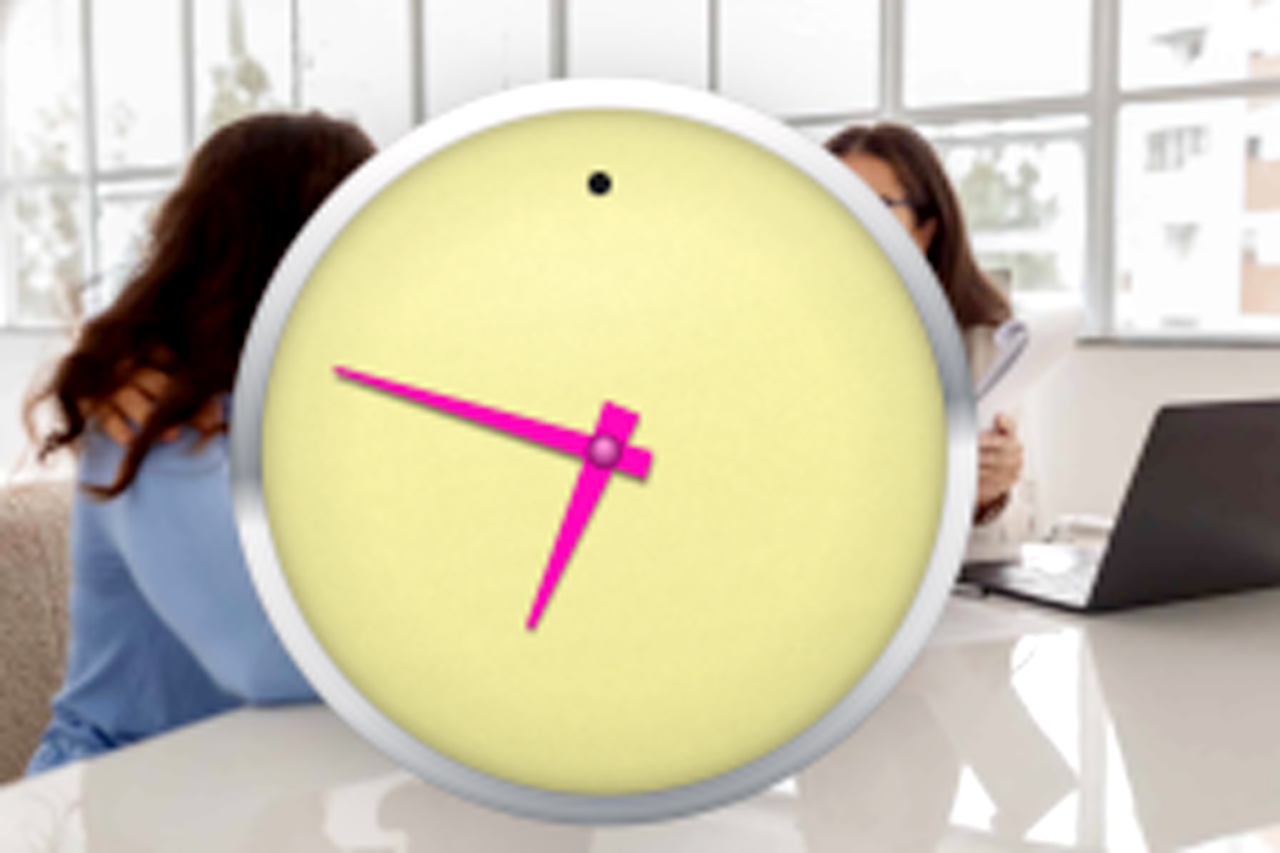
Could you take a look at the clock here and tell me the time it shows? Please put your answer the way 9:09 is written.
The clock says 6:48
